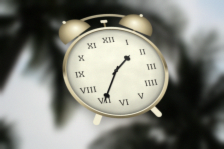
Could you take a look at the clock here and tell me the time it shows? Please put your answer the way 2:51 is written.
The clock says 1:35
